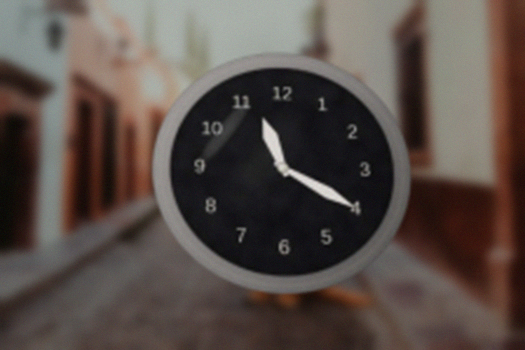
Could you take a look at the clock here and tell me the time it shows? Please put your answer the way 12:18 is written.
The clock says 11:20
